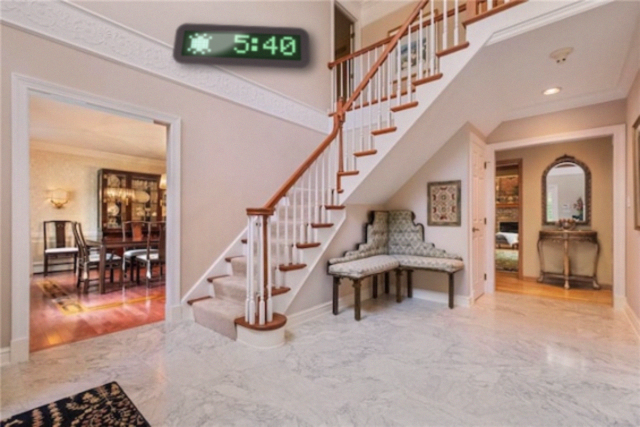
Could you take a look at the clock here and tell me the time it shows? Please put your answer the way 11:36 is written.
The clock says 5:40
